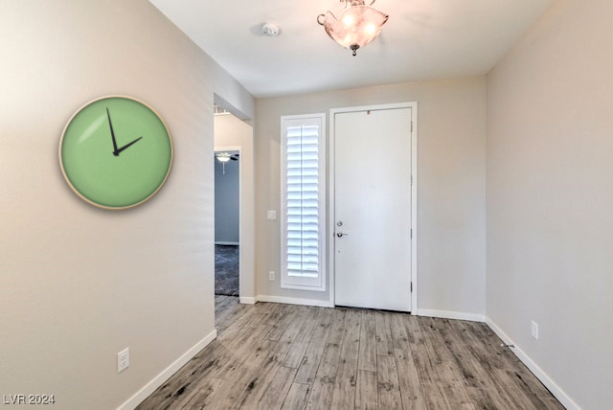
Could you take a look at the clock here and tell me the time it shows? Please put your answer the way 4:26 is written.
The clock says 1:58
